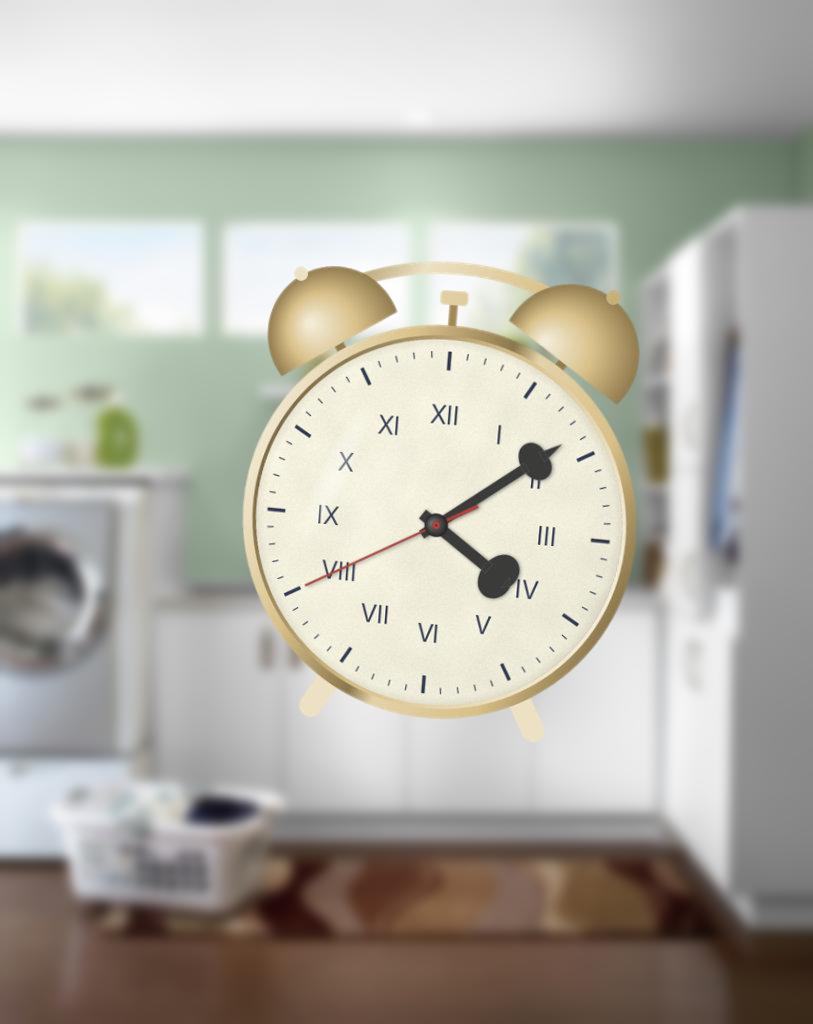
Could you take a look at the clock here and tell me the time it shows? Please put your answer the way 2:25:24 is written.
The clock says 4:08:40
